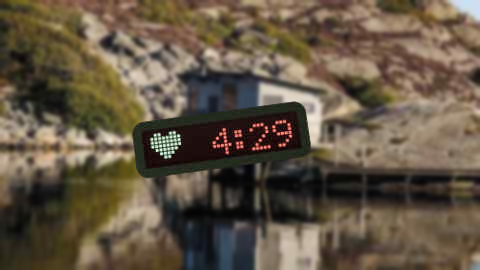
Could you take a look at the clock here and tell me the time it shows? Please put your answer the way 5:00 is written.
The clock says 4:29
